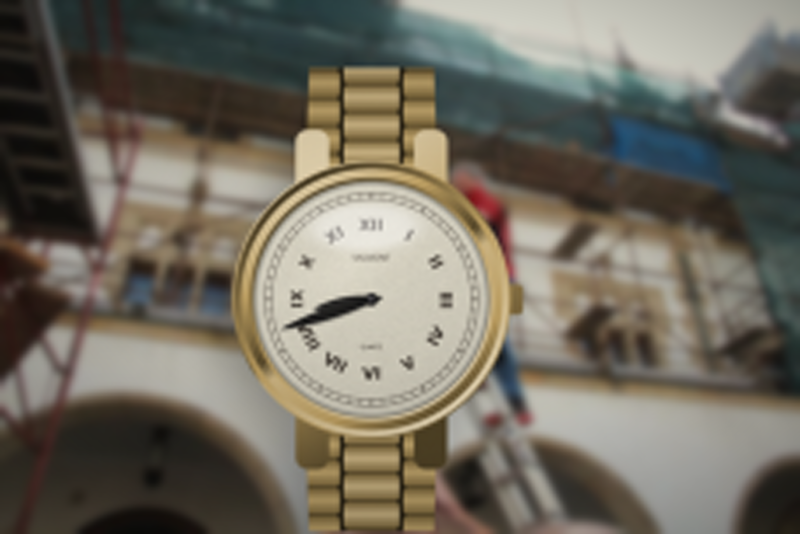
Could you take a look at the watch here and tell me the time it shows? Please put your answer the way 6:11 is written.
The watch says 8:42
